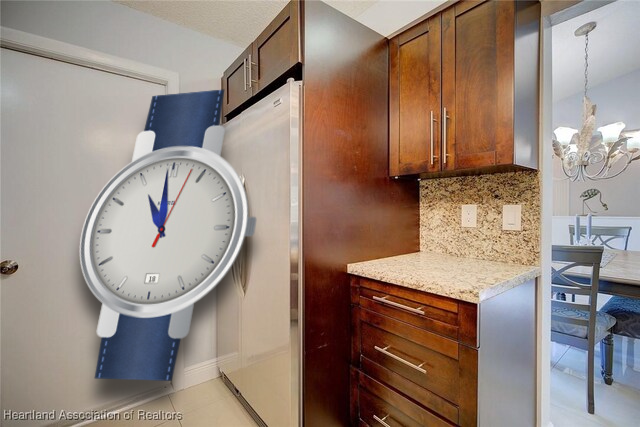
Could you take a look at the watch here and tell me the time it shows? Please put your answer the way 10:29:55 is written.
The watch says 10:59:03
